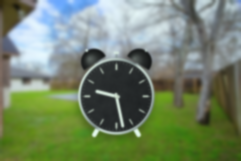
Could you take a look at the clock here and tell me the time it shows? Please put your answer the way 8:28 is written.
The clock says 9:28
